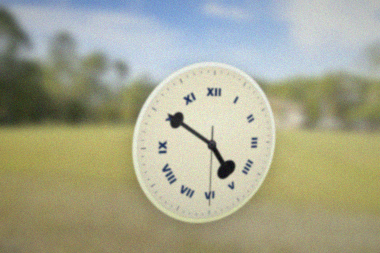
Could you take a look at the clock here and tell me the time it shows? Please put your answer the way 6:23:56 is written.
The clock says 4:50:30
